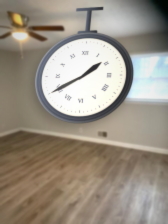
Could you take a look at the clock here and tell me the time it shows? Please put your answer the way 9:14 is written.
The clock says 1:40
